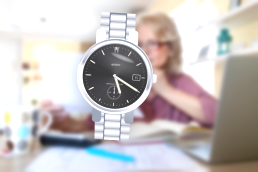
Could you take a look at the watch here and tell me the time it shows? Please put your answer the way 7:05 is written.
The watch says 5:20
